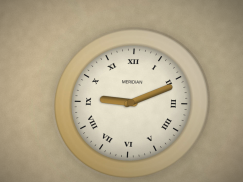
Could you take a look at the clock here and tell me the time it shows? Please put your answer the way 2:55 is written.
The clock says 9:11
